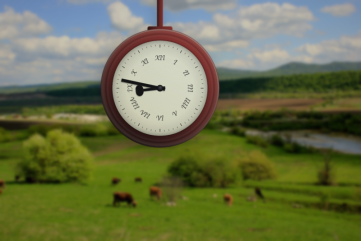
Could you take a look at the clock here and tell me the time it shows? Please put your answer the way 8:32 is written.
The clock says 8:47
